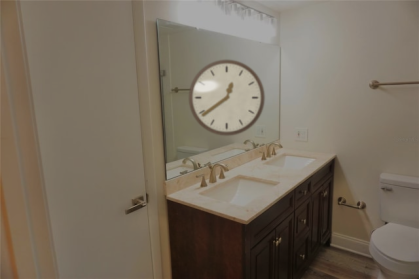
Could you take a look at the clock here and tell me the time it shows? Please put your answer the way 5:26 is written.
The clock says 12:39
